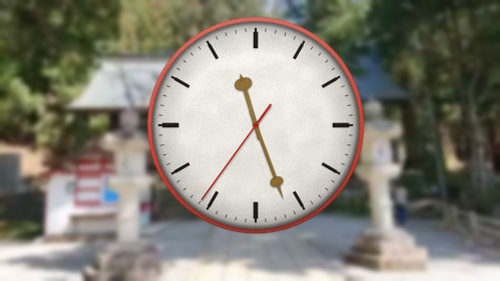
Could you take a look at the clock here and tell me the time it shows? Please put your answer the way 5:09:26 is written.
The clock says 11:26:36
